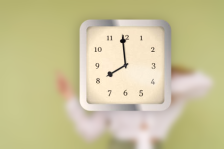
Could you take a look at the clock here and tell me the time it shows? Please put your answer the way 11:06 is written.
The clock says 7:59
